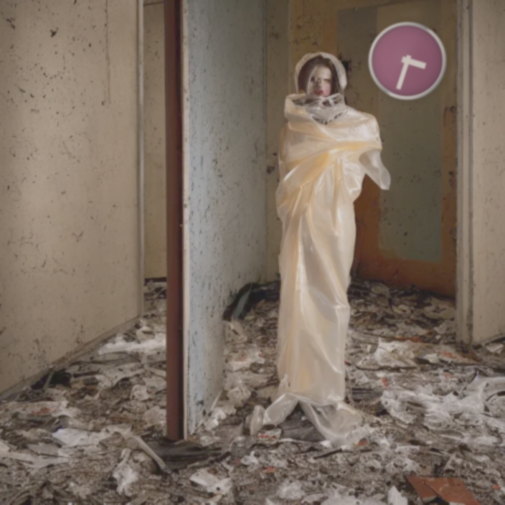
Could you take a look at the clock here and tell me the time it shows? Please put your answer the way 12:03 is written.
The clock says 3:33
